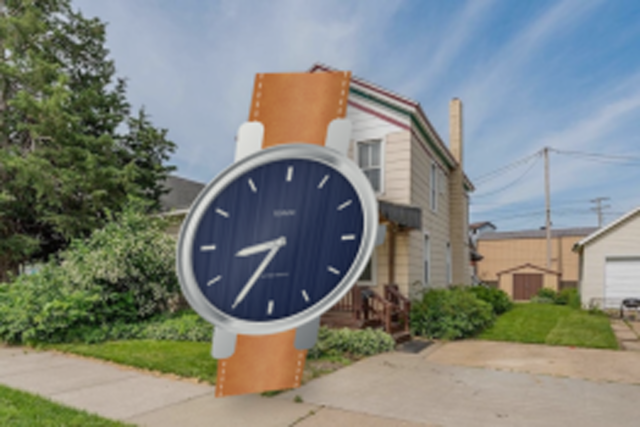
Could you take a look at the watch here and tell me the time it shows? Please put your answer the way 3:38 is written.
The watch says 8:35
